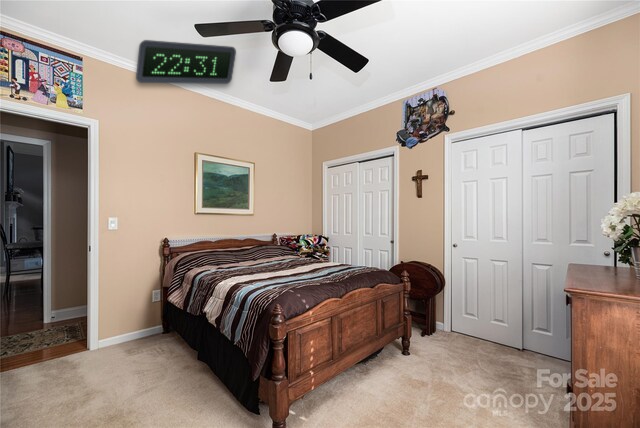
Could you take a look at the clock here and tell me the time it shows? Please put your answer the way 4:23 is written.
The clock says 22:31
